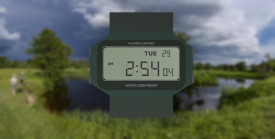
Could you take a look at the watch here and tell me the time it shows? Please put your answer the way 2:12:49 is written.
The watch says 2:54:04
